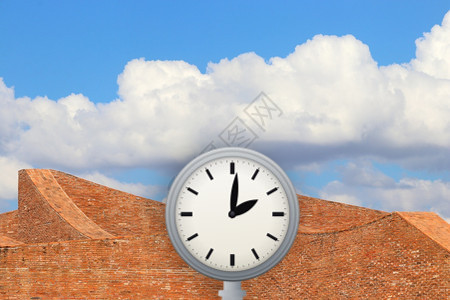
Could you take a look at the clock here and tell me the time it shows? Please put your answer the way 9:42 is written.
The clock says 2:01
